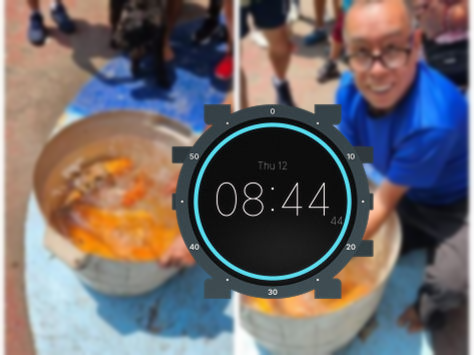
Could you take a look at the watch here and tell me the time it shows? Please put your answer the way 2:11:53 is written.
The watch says 8:44:44
